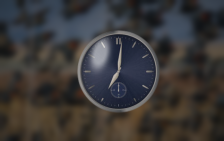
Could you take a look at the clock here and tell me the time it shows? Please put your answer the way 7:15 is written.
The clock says 7:01
